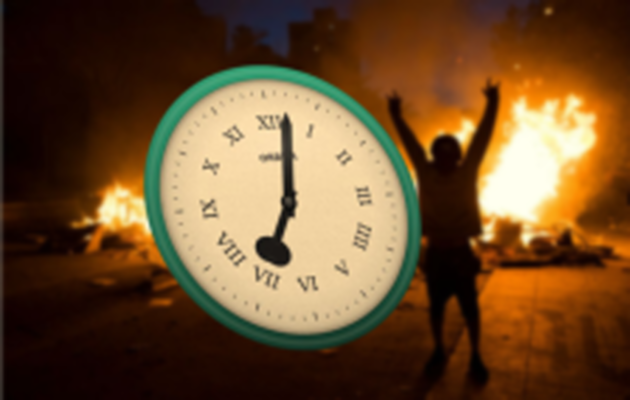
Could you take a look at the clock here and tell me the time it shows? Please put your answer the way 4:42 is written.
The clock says 7:02
